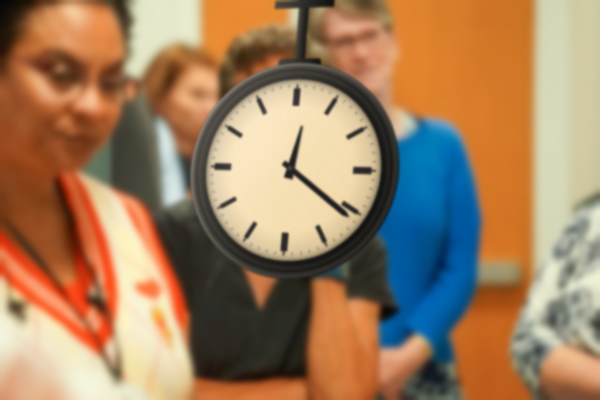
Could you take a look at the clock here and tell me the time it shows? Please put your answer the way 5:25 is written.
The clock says 12:21
